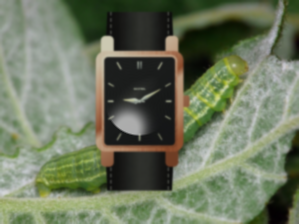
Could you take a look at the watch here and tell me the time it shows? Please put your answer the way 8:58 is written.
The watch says 9:10
